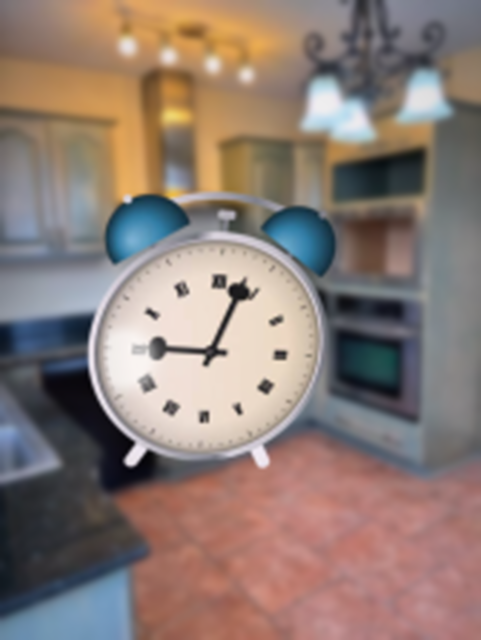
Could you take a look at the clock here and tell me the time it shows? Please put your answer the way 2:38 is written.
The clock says 9:03
